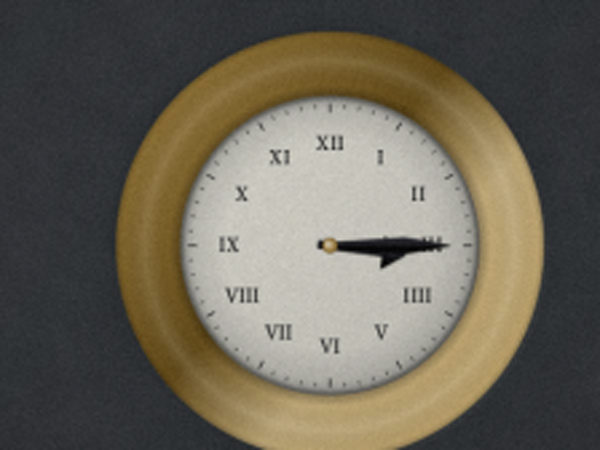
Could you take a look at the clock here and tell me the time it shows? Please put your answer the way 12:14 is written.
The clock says 3:15
